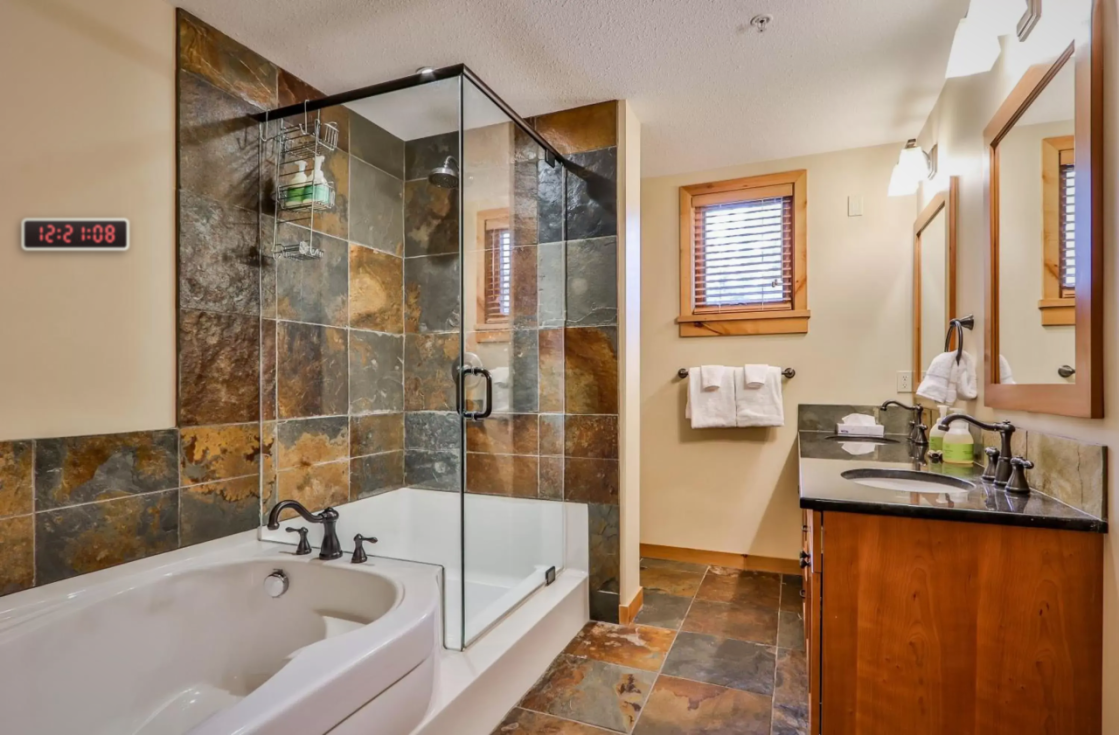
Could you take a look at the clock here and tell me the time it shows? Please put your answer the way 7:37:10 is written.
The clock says 12:21:08
